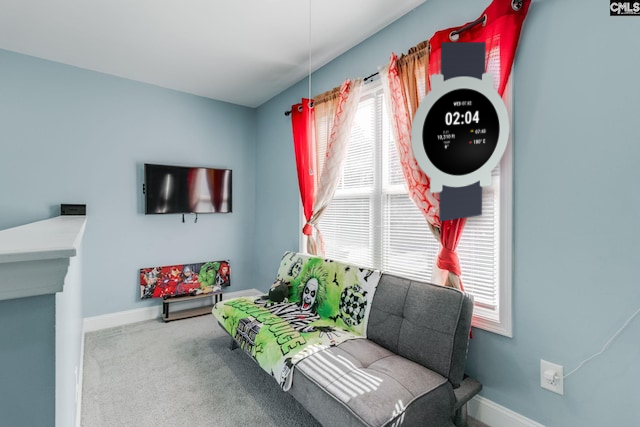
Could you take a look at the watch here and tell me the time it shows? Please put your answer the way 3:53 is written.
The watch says 2:04
